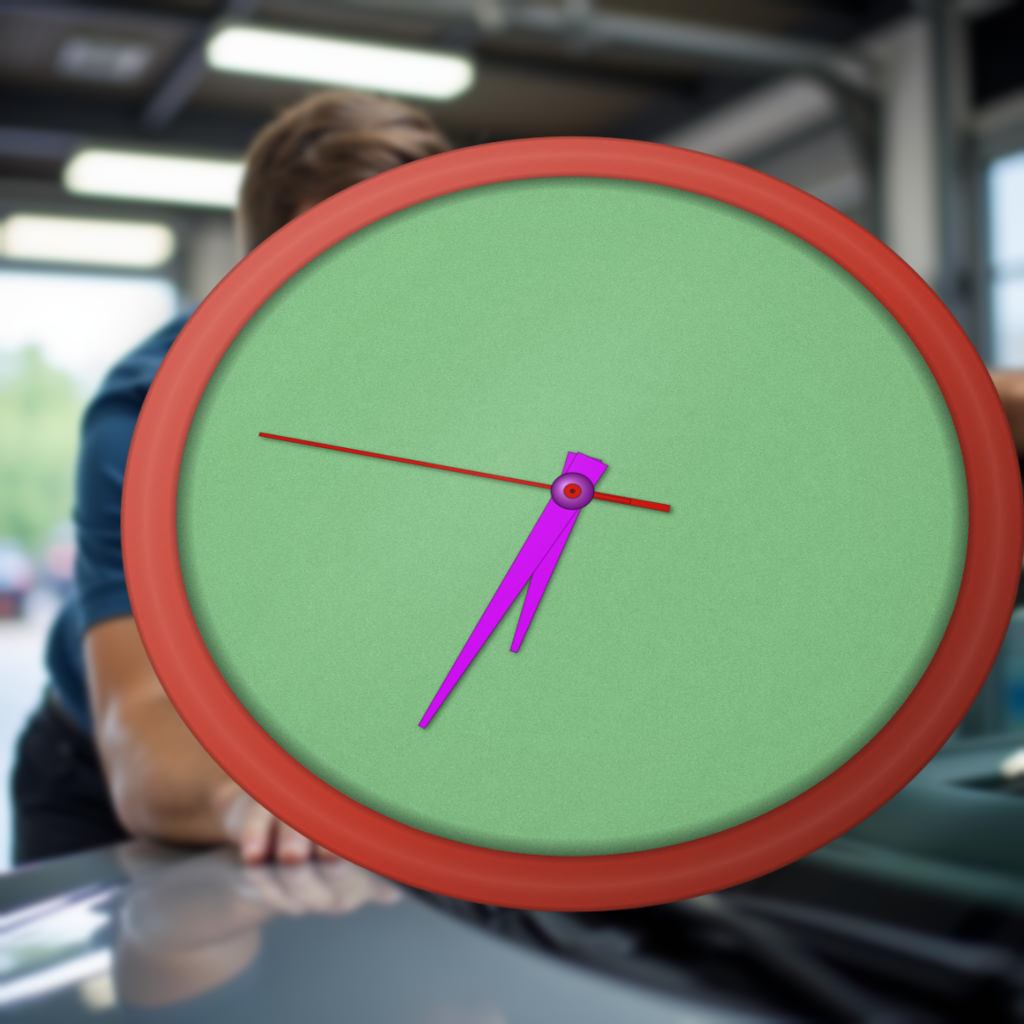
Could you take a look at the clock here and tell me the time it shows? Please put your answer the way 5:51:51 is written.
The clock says 6:34:47
